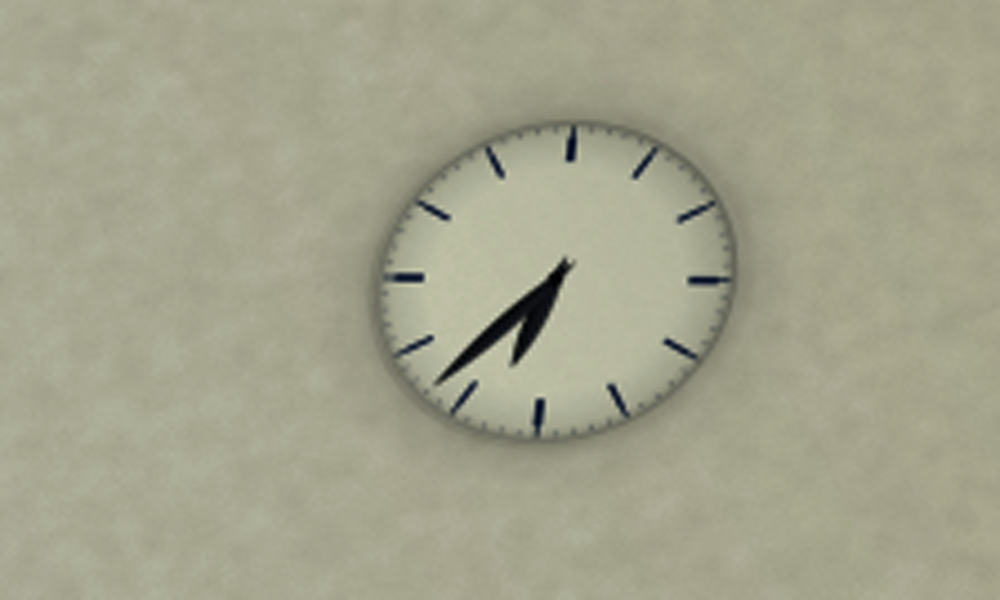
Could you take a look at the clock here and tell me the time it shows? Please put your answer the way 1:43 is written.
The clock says 6:37
